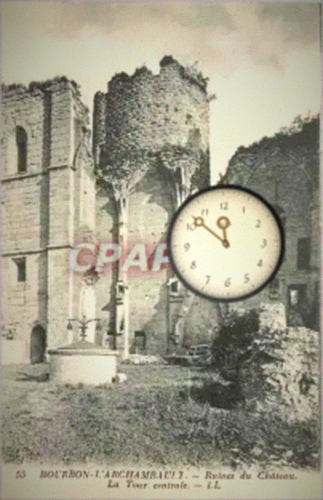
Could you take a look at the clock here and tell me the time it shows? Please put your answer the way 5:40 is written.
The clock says 11:52
